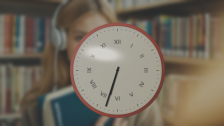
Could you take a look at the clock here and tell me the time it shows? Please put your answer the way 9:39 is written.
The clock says 6:33
